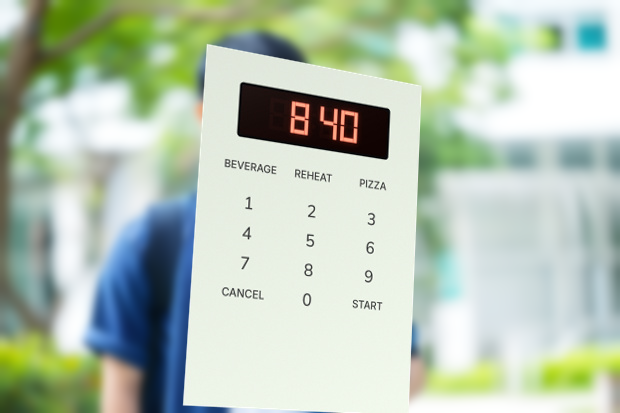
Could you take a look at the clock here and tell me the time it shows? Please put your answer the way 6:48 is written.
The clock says 8:40
